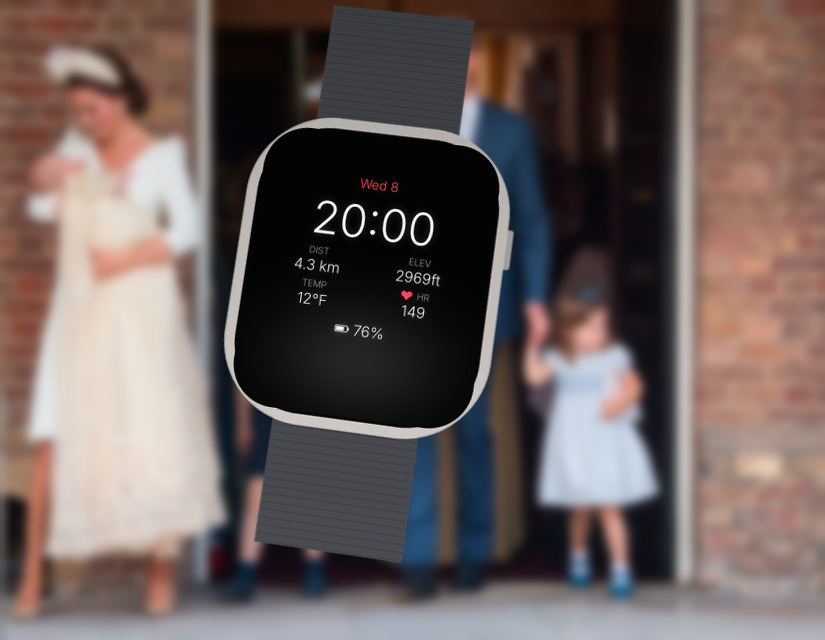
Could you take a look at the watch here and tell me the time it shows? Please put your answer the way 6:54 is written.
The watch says 20:00
